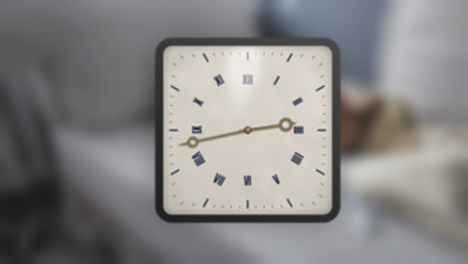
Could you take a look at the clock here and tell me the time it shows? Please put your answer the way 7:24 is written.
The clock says 2:43
